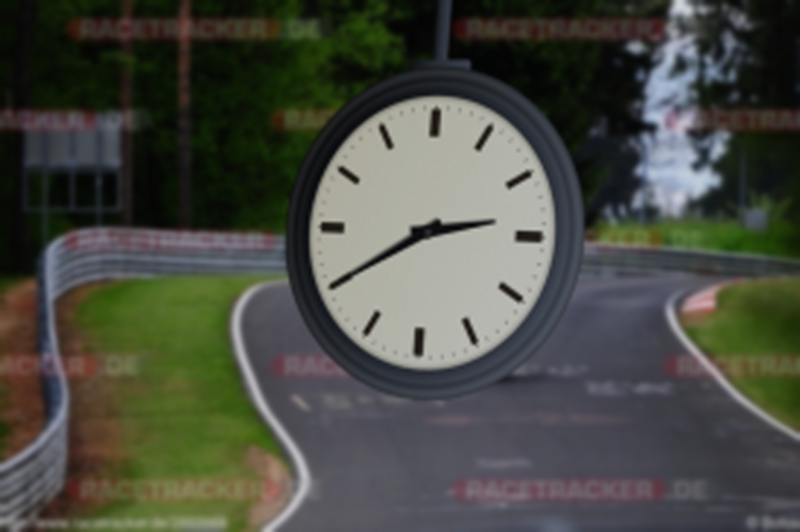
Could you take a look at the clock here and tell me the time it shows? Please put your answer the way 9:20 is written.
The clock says 2:40
